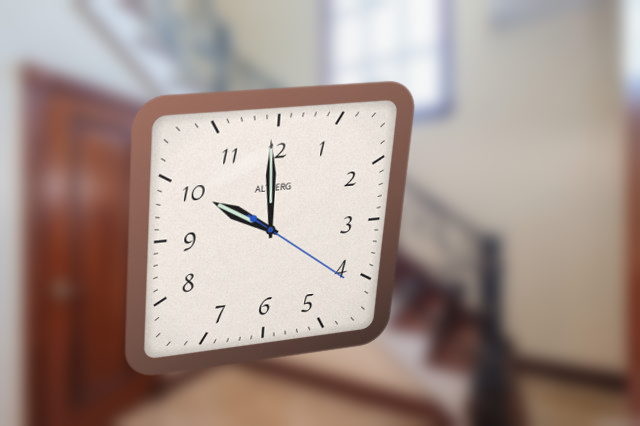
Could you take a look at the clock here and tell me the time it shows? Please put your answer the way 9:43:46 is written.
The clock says 9:59:21
